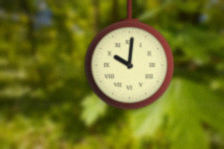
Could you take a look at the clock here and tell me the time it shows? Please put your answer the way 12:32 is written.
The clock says 10:01
